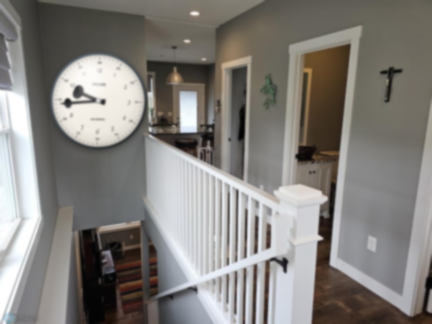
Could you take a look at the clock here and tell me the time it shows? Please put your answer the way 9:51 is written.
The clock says 9:44
